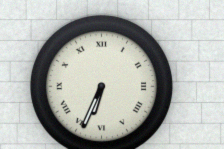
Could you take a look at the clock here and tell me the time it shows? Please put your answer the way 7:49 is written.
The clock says 6:34
